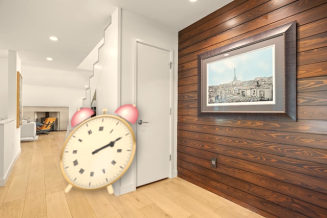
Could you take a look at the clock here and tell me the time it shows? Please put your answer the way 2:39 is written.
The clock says 2:10
